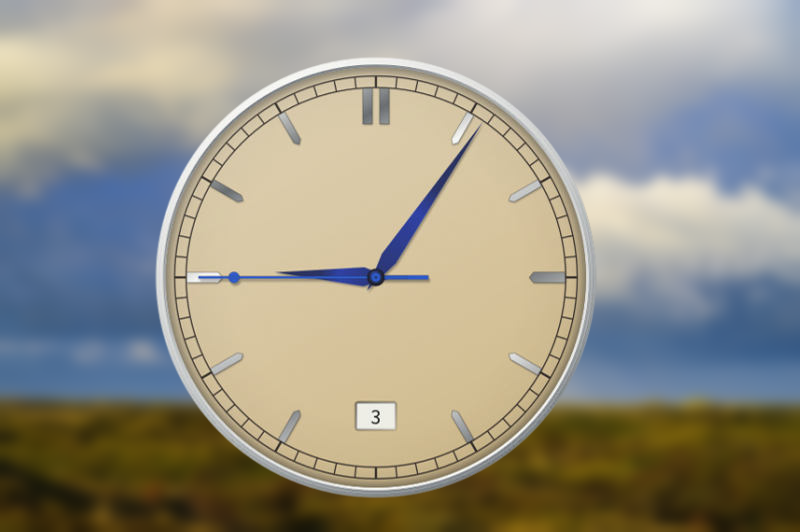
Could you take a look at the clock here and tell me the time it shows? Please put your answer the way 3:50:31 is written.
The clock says 9:05:45
